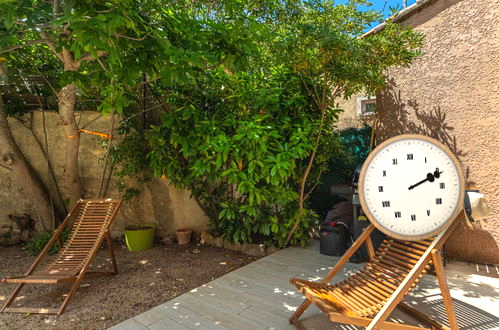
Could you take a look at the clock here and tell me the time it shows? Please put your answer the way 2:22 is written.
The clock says 2:11
